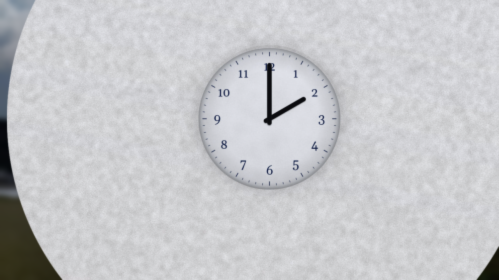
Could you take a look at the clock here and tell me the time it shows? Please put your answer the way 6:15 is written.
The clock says 2:00
